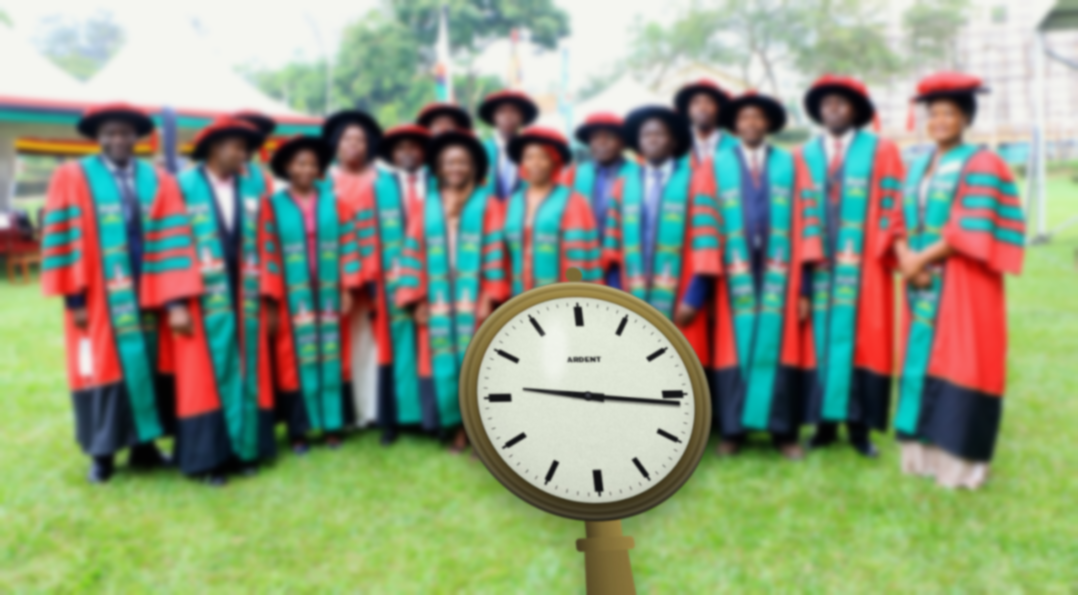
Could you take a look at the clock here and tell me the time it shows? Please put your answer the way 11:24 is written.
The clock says 9:16
